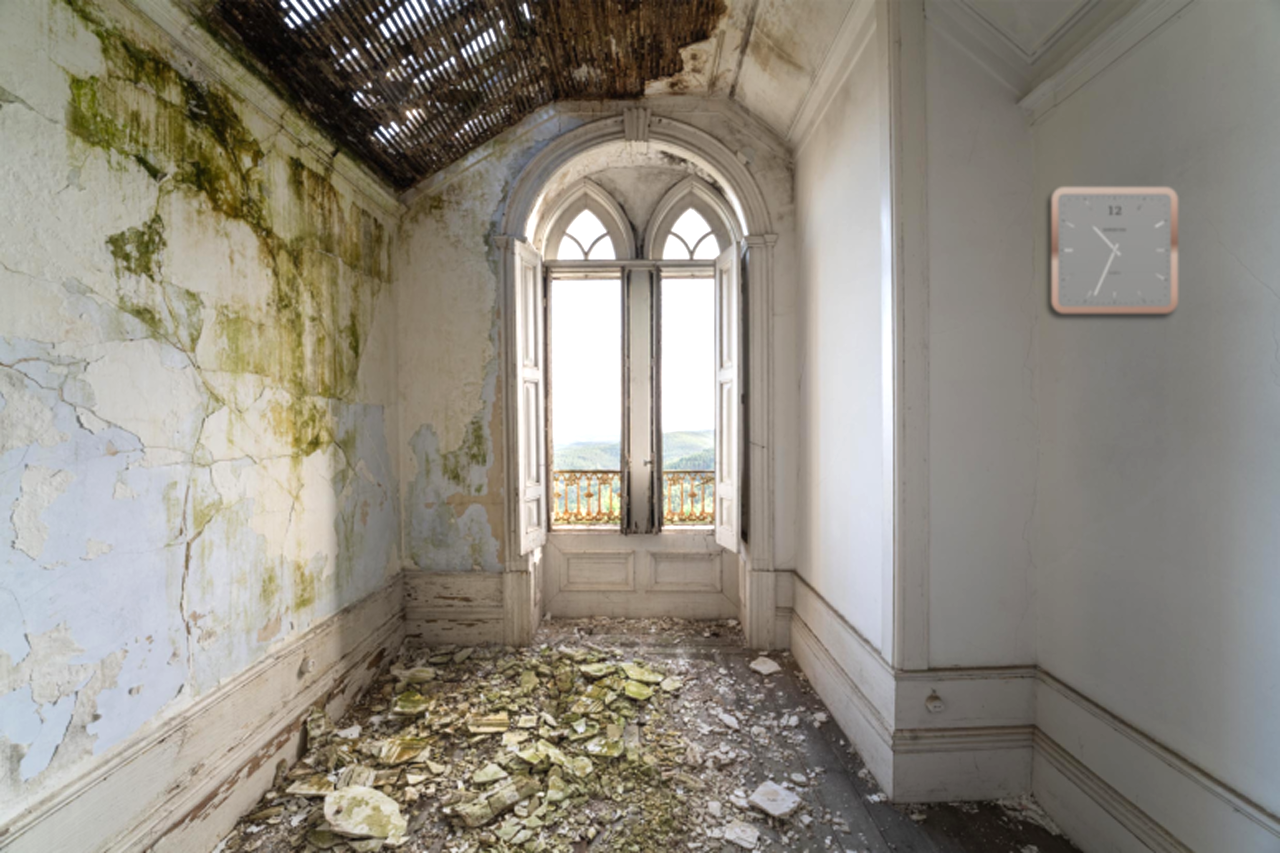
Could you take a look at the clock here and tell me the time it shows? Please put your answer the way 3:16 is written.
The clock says 10:34
